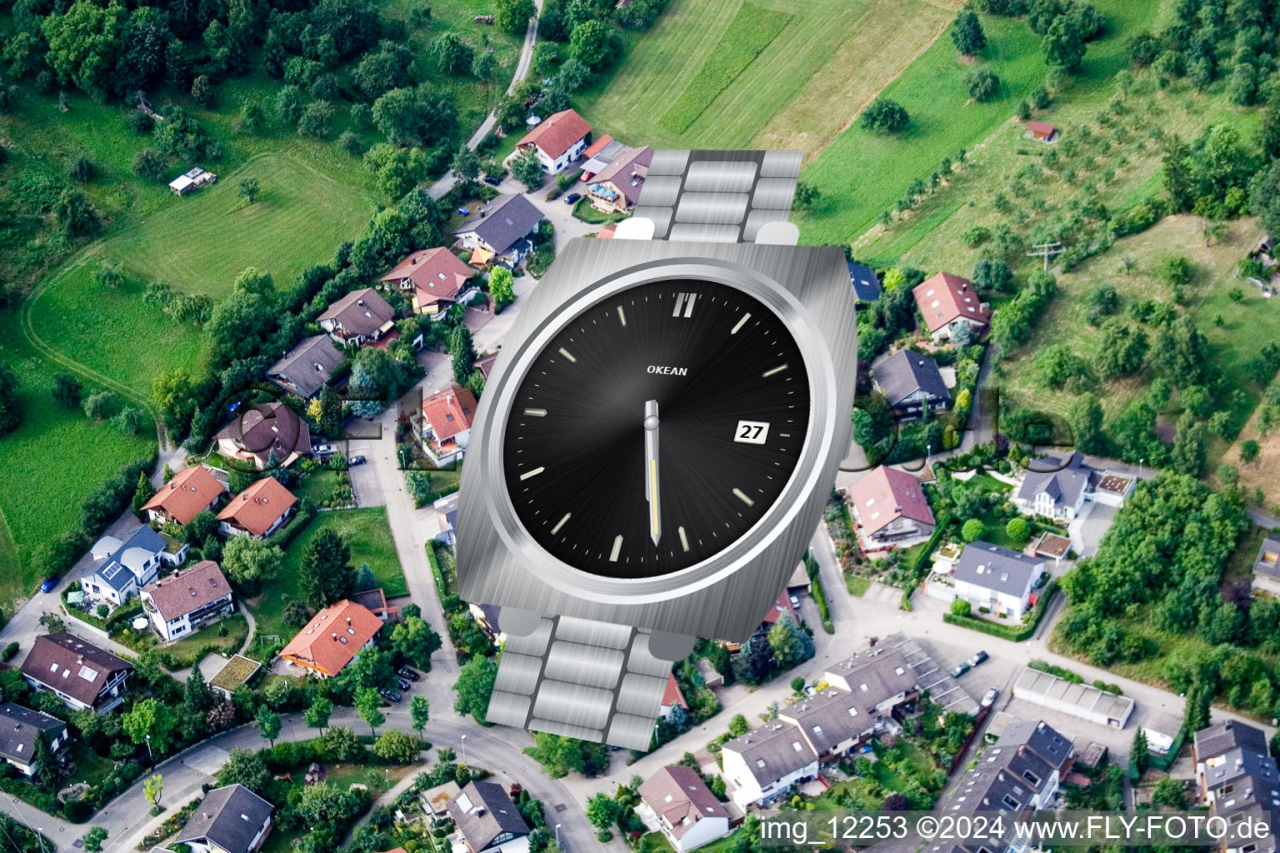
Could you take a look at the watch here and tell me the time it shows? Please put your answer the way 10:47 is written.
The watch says 5:27
